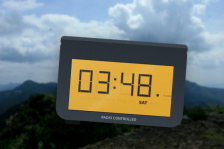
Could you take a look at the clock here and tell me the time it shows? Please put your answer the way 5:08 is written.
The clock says 3:48
